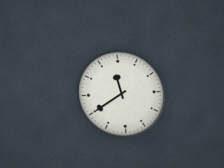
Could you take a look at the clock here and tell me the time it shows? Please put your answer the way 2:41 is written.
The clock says 11:40
